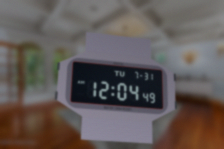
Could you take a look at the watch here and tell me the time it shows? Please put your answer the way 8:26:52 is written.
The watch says 12:04:49
